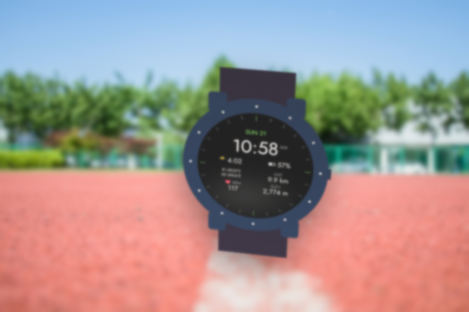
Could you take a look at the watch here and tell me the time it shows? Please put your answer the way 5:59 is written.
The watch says 10:58
